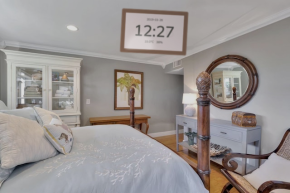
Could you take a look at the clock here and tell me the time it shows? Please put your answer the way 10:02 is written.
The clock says 12:27
